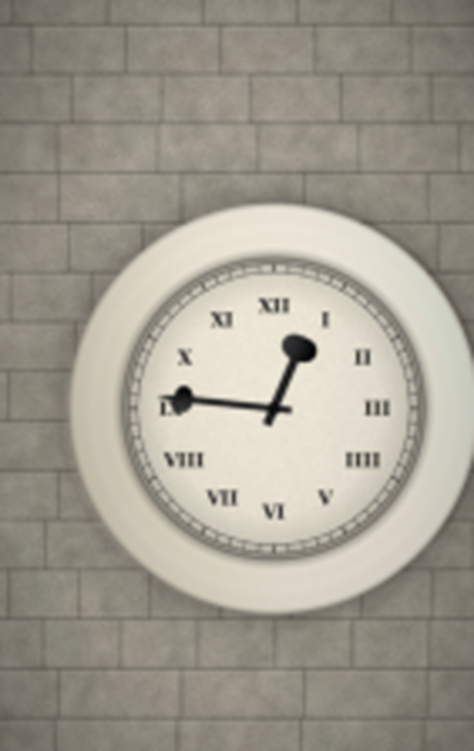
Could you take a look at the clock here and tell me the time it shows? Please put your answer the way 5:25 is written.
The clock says 12:46
